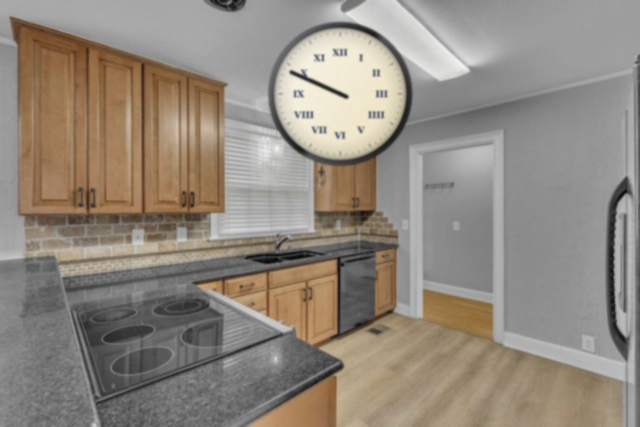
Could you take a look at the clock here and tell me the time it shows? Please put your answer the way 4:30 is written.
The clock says 9:49
